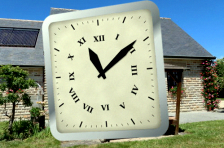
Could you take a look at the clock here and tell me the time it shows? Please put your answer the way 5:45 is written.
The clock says 11:09
